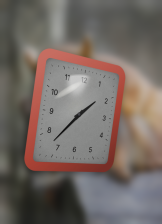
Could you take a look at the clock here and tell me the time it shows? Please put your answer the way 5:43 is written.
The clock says 1:37
